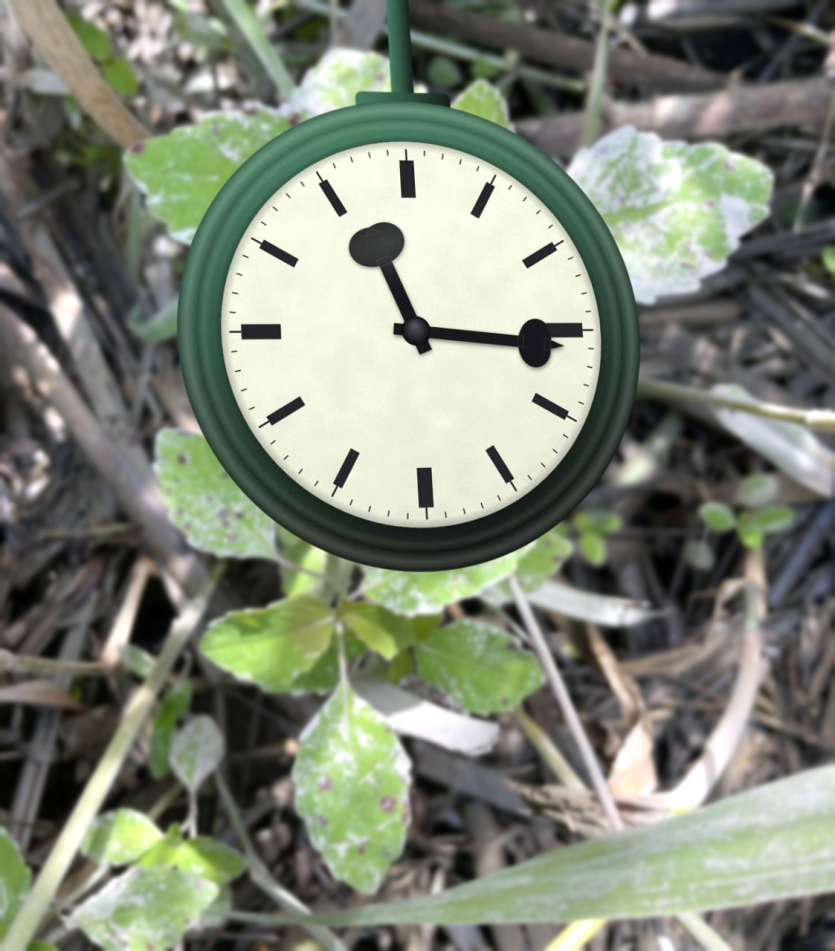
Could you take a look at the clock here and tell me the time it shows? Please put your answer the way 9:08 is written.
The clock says 11:16
